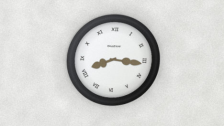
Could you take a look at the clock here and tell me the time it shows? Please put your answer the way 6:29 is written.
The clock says 8:16
